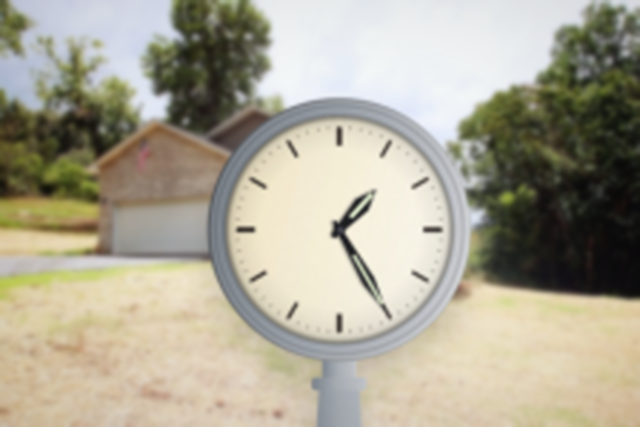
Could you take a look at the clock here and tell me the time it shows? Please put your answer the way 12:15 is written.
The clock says 1:25
